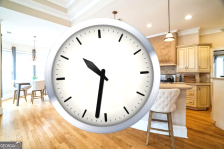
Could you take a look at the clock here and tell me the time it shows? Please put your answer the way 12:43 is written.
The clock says 10:32
